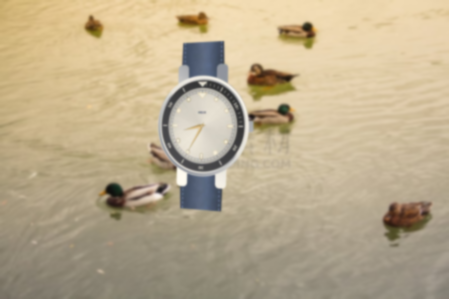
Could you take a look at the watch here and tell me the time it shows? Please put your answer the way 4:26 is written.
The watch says 8:35
